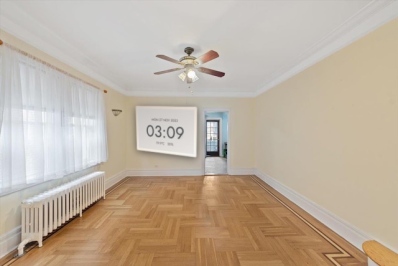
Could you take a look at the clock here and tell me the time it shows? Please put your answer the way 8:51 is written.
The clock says 3:09
